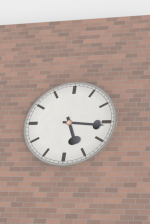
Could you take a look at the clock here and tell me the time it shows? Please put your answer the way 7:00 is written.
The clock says 5:16
